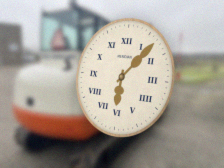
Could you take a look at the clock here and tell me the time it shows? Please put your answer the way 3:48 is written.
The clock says 6:07
